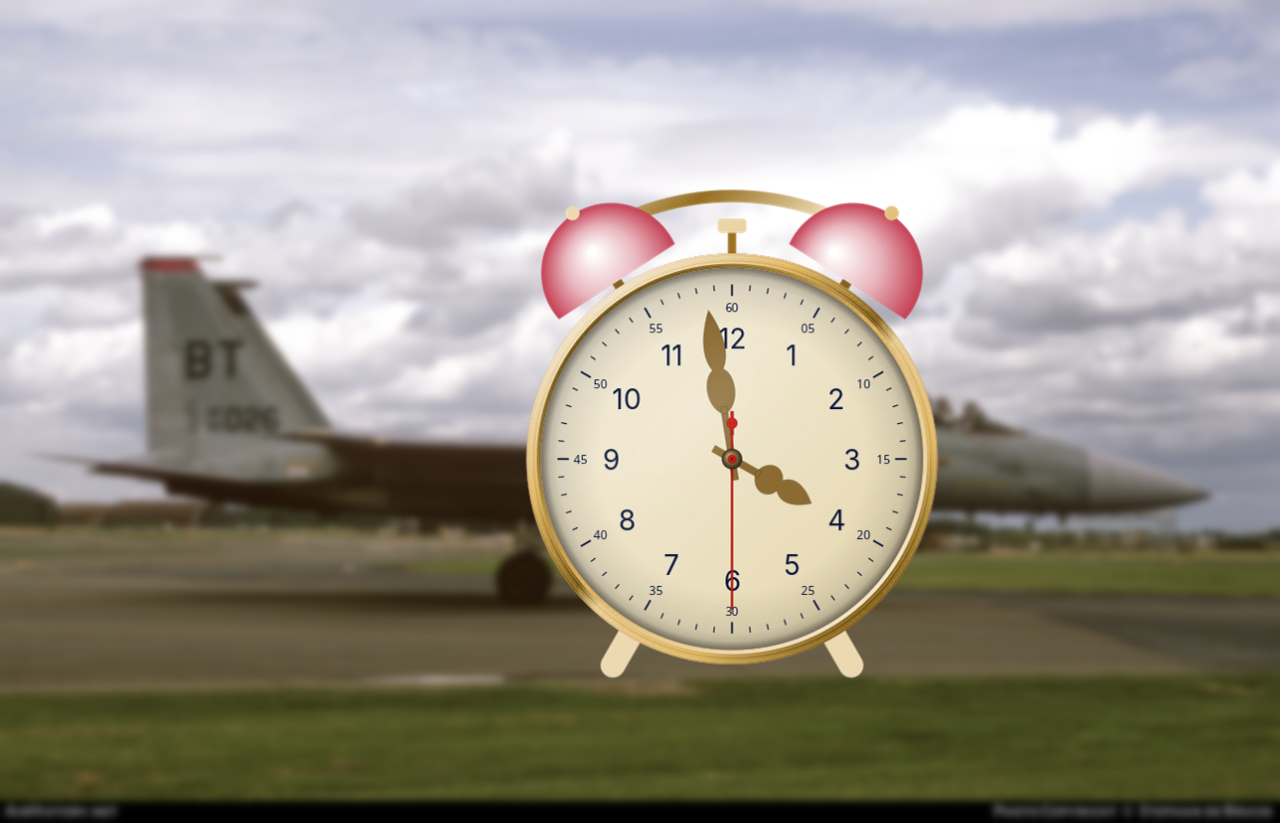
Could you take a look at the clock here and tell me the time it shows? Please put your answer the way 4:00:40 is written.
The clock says 3:58:30
